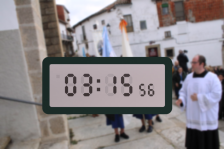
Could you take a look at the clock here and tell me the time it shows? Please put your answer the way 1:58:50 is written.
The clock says 3:15:56
